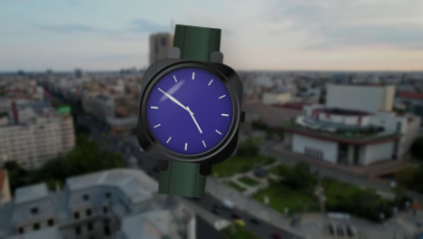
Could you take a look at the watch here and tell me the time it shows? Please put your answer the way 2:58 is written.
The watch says 4:50
